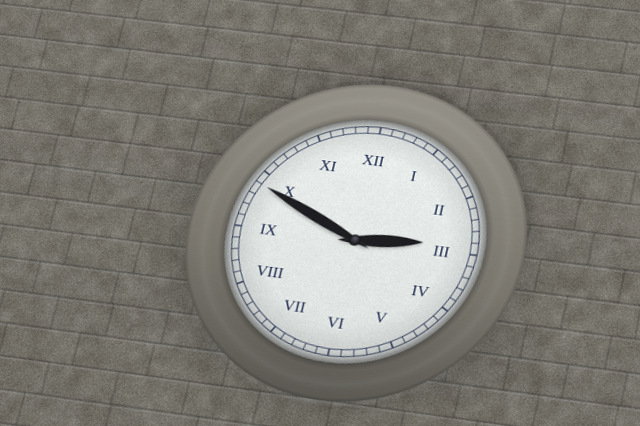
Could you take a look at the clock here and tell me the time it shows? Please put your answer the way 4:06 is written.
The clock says 2:49
